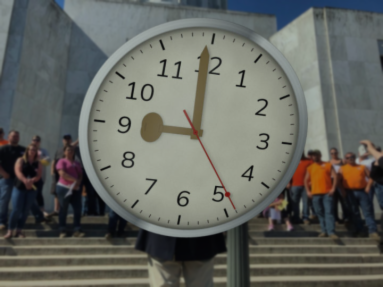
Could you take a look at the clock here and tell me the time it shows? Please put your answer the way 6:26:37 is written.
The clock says 8:59:24
